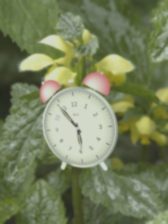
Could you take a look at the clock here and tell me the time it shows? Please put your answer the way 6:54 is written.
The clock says 5:54
